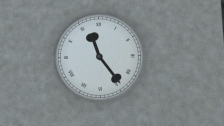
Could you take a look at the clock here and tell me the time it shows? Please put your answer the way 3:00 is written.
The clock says 11:24
